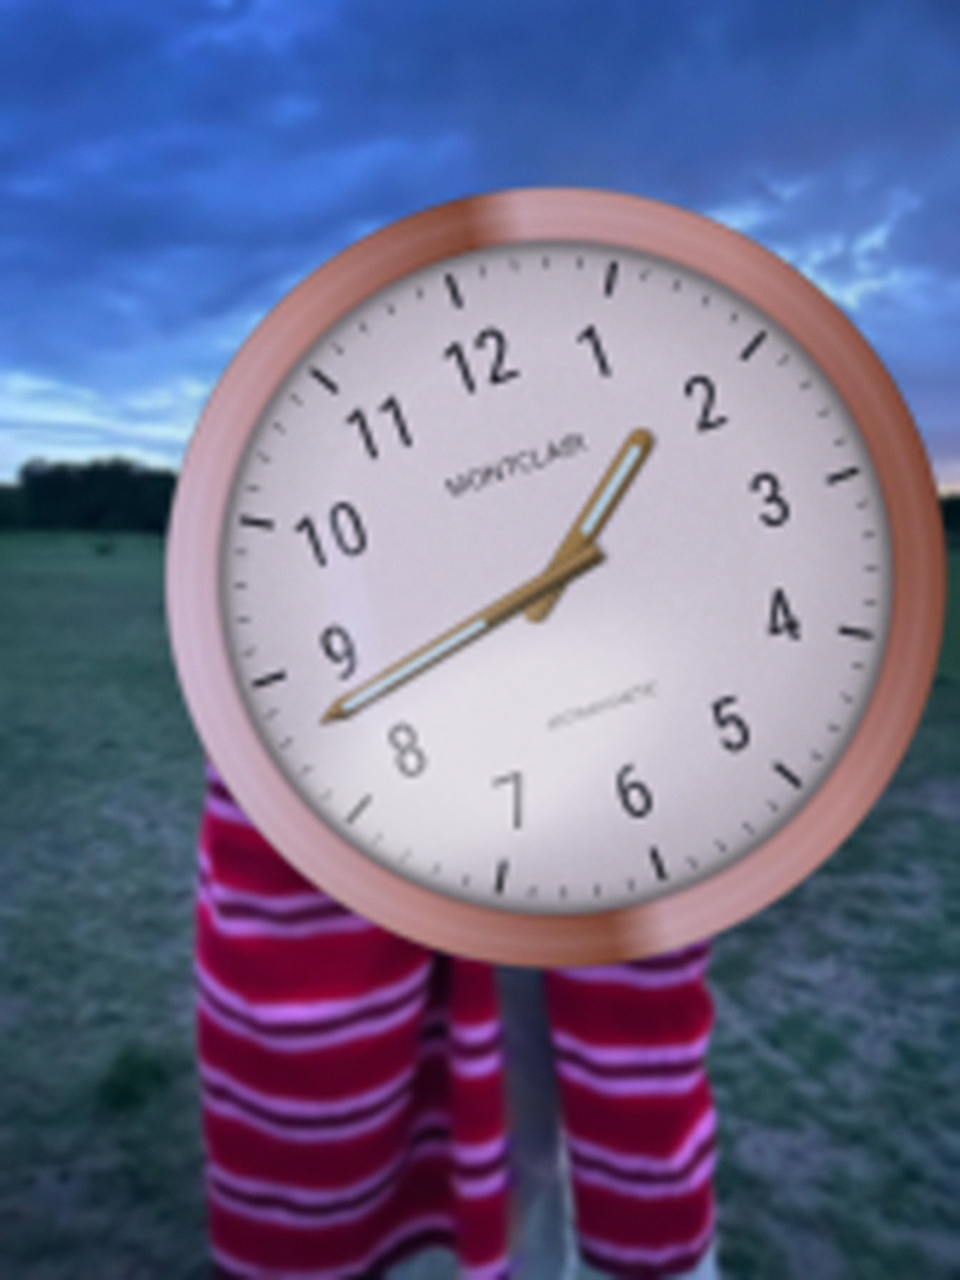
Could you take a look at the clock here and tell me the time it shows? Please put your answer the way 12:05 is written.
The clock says 1:43
